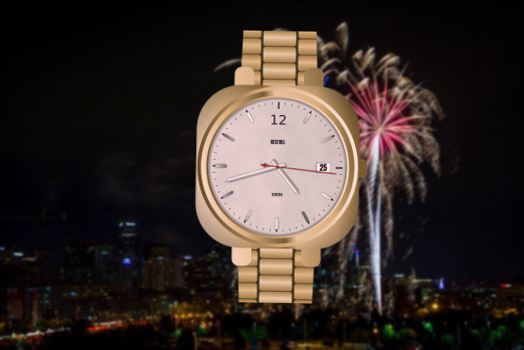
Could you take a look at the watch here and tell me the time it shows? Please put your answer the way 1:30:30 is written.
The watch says 4:42:16
